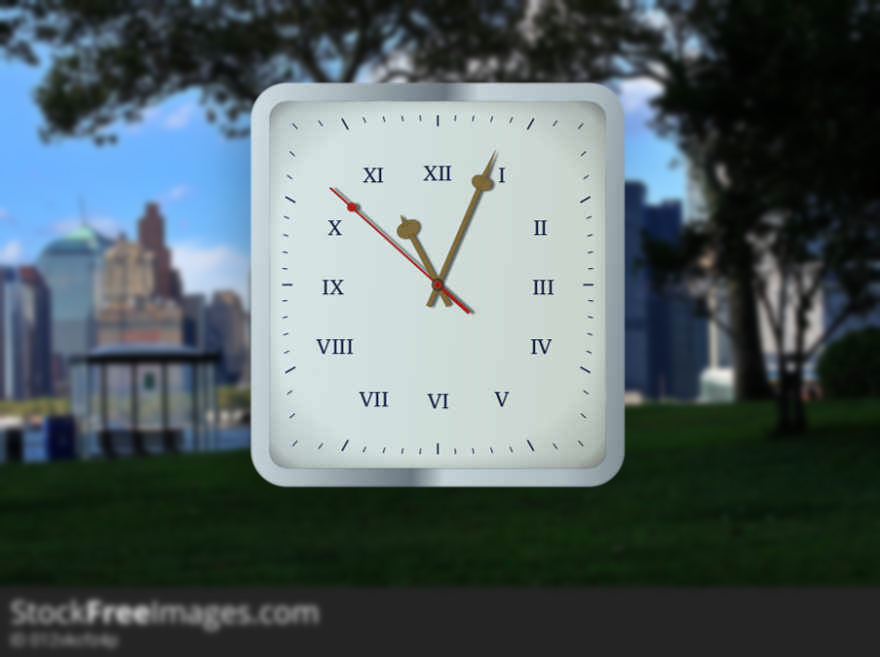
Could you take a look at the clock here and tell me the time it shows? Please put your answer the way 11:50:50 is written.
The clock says 11:03:52
